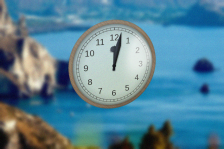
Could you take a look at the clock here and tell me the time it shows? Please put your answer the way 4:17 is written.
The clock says 12:02
